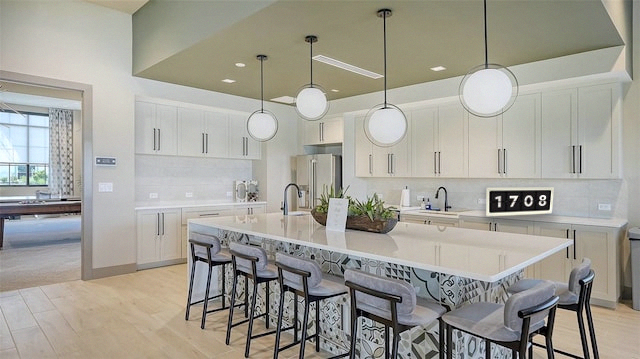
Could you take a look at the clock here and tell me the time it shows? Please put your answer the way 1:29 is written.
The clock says 17:08
